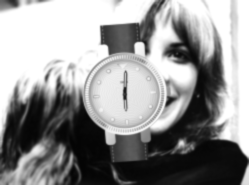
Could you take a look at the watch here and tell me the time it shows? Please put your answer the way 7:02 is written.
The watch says 6:01
